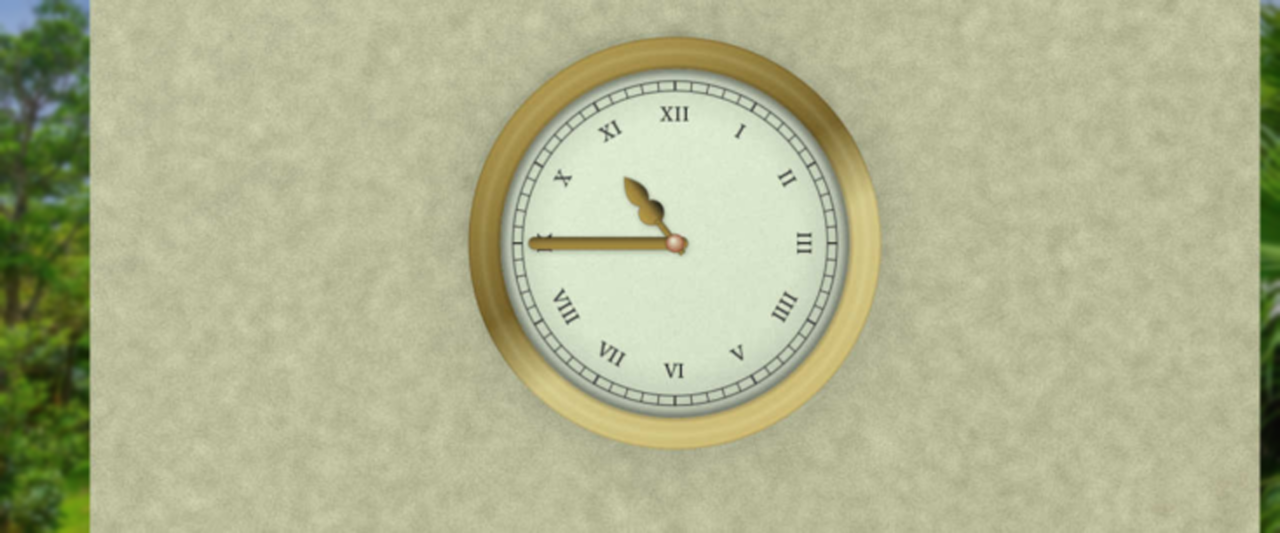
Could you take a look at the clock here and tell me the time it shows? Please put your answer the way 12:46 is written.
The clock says 10:45
